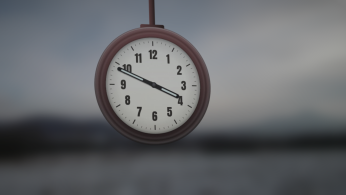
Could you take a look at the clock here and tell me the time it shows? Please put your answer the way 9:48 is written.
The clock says 3:49
